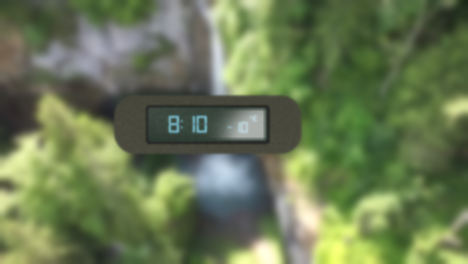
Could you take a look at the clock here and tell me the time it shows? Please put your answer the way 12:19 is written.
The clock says 8:10
